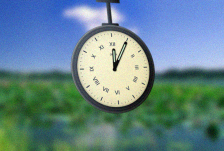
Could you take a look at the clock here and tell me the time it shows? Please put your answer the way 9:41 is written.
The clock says 12:05
